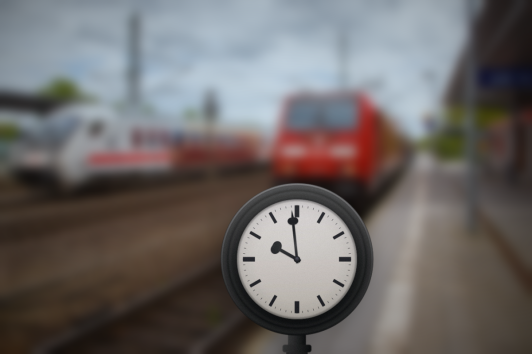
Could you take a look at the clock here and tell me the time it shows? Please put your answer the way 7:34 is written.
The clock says 9:59
